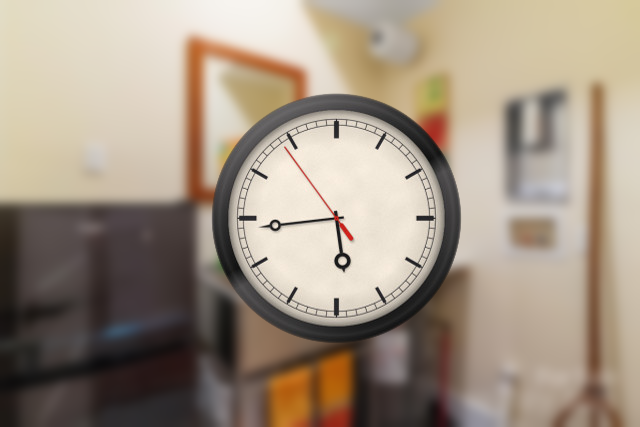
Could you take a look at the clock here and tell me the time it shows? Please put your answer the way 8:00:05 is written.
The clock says 5:43:54
